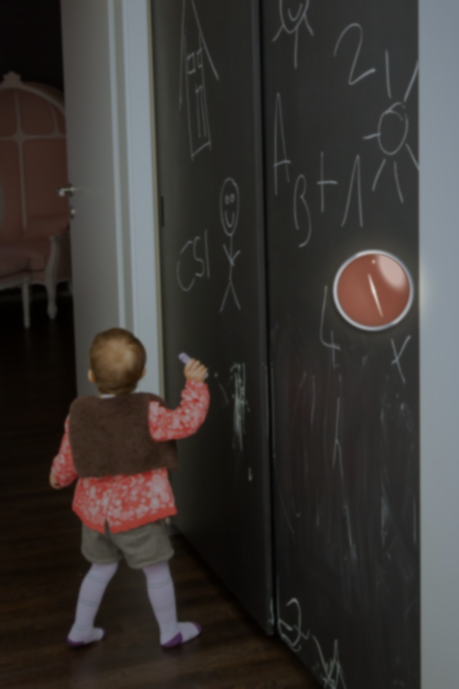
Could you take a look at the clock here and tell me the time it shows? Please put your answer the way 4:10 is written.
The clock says 11:27
